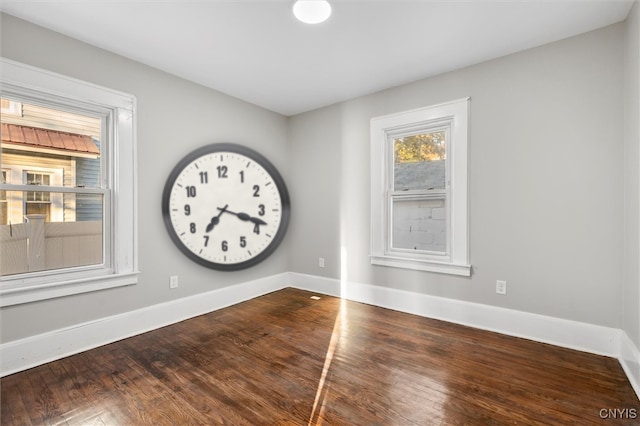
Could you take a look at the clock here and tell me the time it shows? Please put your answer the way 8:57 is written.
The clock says 7:18
